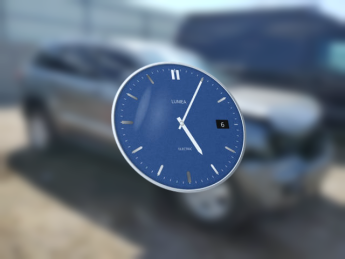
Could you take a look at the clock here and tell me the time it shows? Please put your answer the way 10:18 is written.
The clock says 5:05
